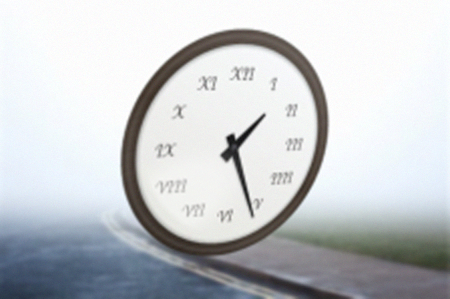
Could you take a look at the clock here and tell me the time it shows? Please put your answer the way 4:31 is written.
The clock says 1:26
